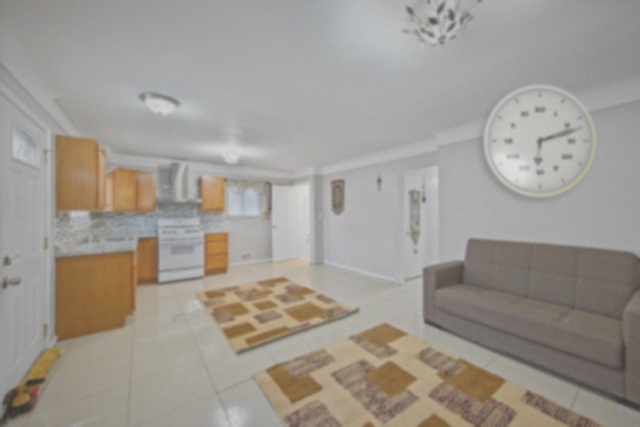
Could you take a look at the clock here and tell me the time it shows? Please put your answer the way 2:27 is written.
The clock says 6:12
